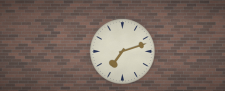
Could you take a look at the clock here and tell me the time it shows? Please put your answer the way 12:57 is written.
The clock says 7:12
